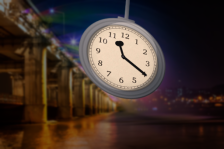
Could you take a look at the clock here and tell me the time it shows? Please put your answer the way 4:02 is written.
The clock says 11:20
